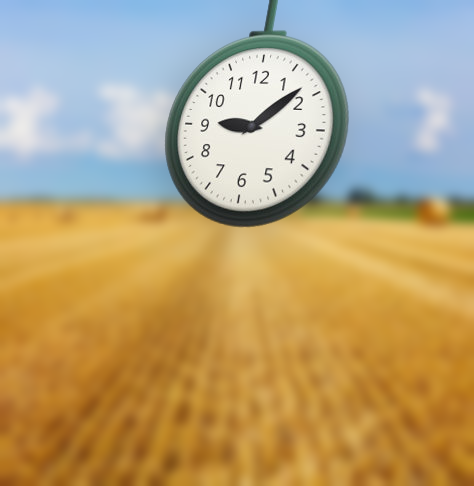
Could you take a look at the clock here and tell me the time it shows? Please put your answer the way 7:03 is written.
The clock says 9:08
